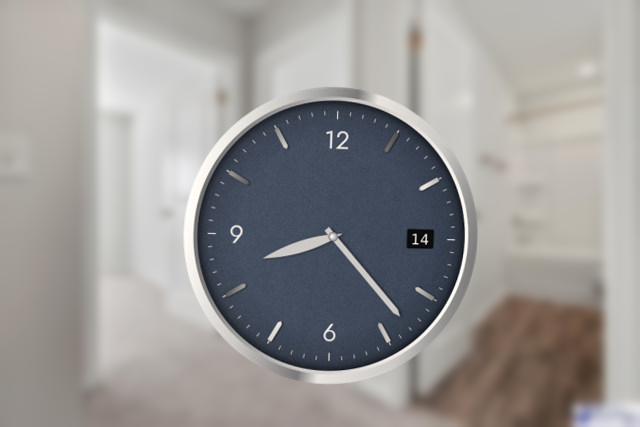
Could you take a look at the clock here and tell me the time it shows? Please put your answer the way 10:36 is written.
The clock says 8:23
